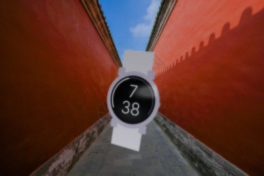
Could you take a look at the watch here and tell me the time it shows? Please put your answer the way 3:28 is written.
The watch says 7:38
